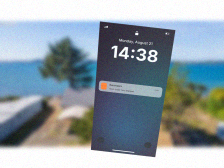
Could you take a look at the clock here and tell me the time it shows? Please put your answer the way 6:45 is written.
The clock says 14:38
